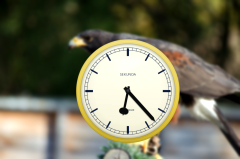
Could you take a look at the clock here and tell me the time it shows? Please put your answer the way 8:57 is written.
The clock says 6:23
